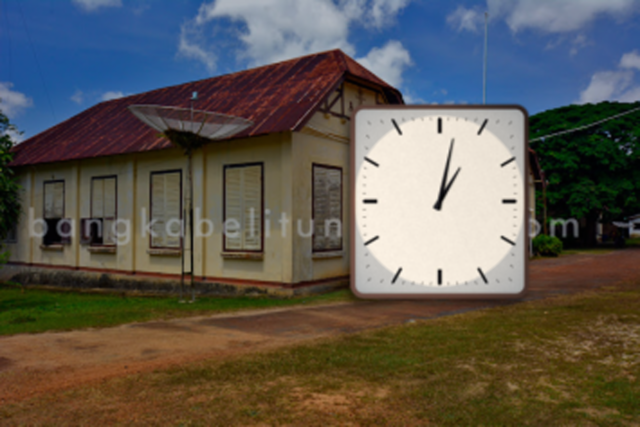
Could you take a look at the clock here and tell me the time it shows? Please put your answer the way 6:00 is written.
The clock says 1:02
